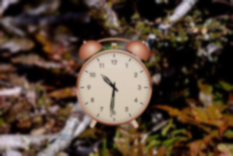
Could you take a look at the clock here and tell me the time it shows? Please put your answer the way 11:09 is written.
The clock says 10:31
